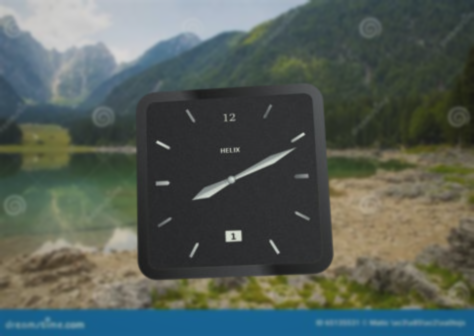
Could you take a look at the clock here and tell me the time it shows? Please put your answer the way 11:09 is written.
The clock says 8:11
